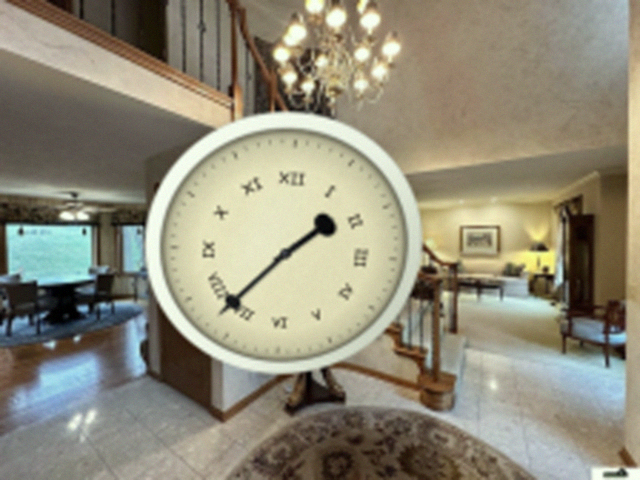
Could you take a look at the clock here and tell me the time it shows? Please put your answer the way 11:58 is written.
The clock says 1:37
